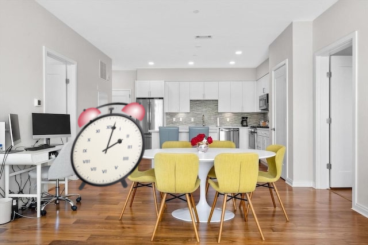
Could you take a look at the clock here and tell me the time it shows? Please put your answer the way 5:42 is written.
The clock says 2:02
